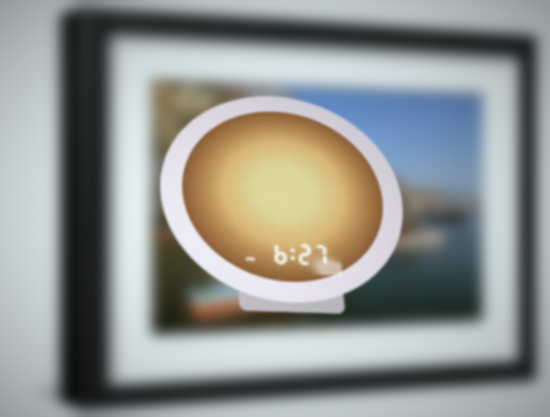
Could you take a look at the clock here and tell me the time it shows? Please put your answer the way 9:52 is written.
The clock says 6:27
